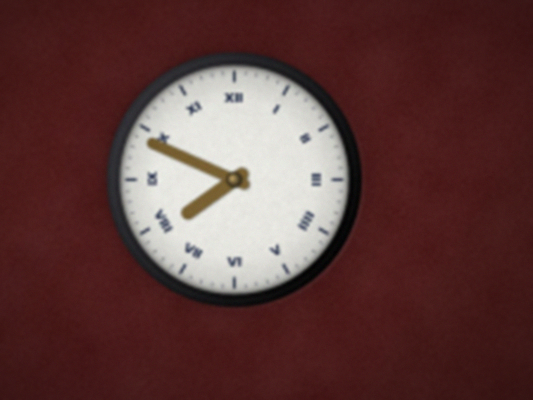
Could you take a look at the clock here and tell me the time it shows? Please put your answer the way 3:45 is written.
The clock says 7:49
